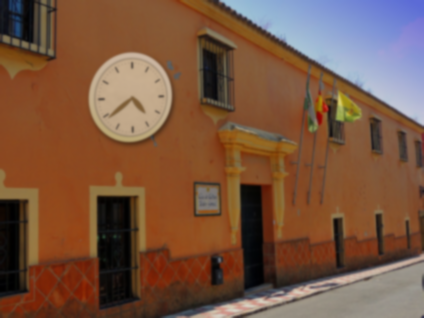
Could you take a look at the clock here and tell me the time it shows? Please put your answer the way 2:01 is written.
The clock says 4:39
